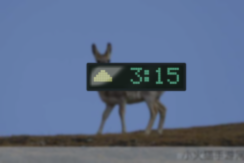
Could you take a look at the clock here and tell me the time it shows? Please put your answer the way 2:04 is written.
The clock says 3:15
